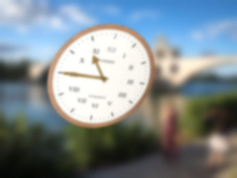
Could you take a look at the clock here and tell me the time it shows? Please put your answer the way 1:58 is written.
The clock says 10:45
